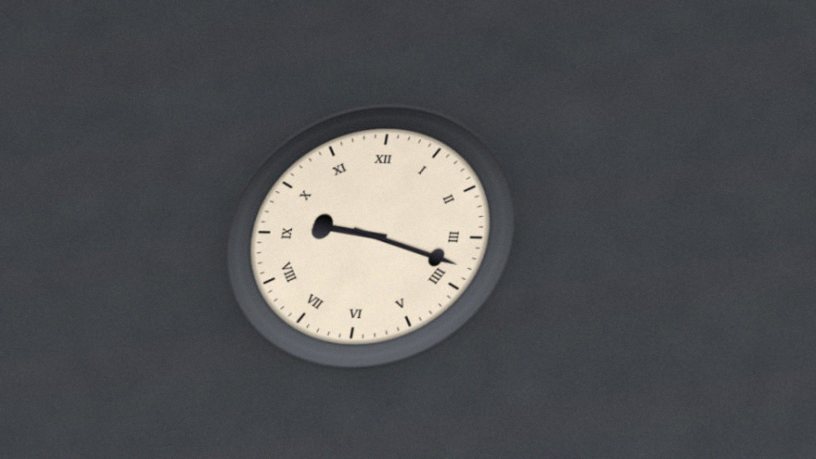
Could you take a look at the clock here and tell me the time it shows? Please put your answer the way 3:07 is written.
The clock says 9:18
